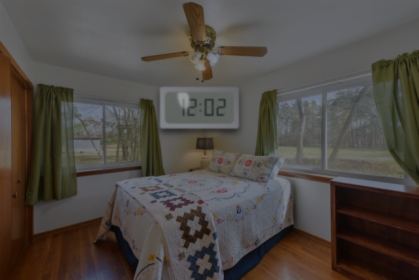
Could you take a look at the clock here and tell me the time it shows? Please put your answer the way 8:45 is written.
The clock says 12:02
